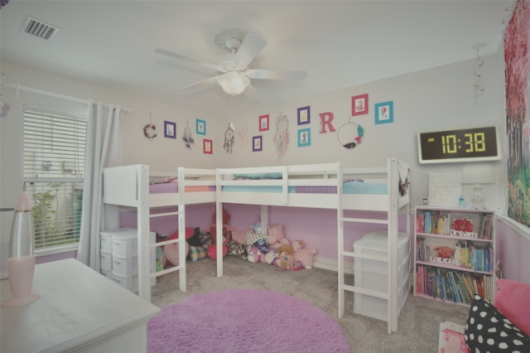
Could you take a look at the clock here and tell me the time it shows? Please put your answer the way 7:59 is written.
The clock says 10:38
